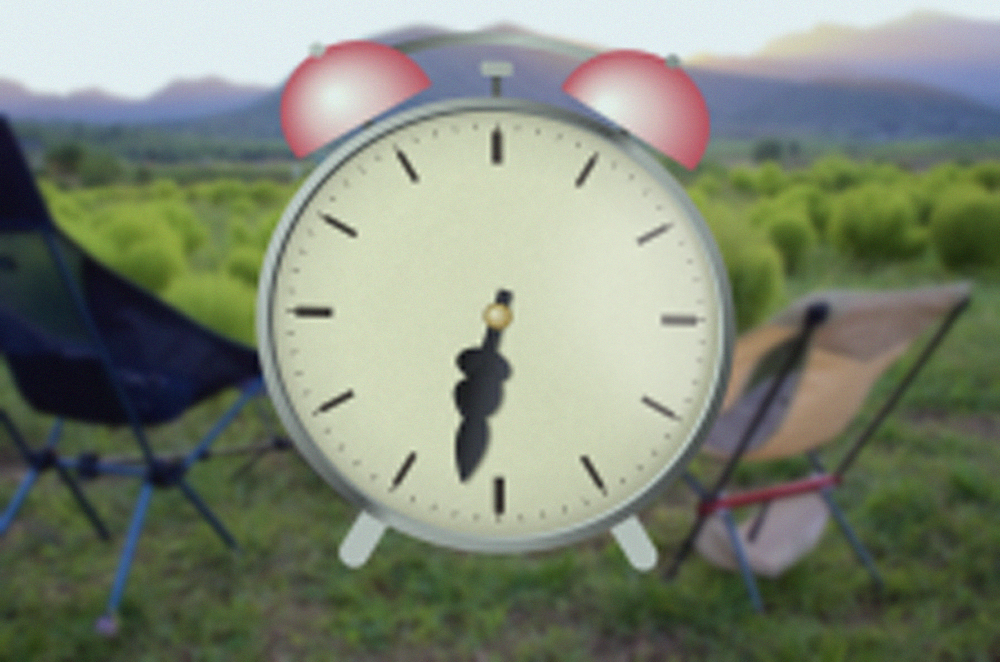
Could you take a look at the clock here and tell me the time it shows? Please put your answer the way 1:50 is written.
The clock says 6:32
